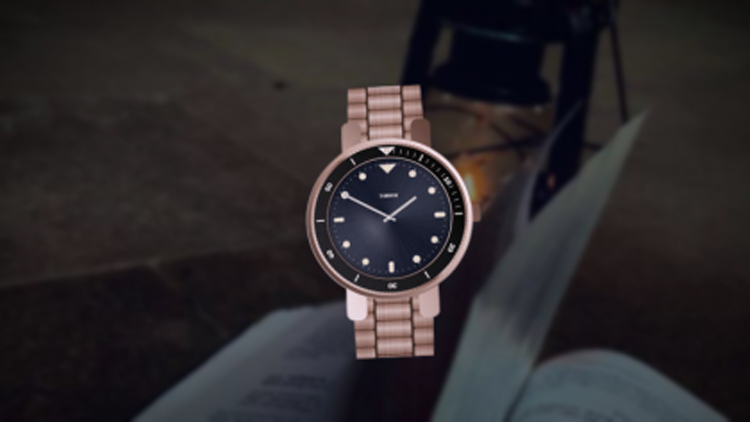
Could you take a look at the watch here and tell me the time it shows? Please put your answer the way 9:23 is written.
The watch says 1:50
